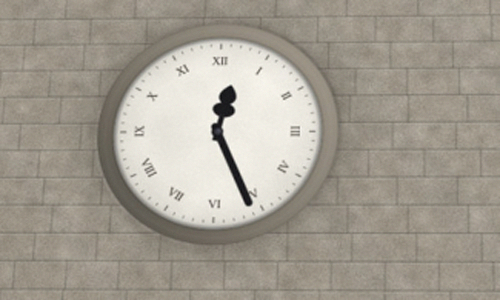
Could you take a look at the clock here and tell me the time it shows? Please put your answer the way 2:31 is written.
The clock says 12:26
